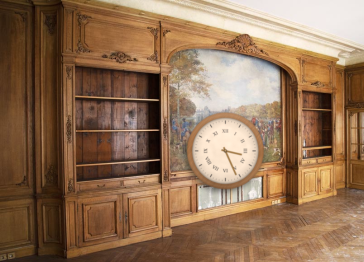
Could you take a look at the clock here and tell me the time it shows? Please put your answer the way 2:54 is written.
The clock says 3:26
